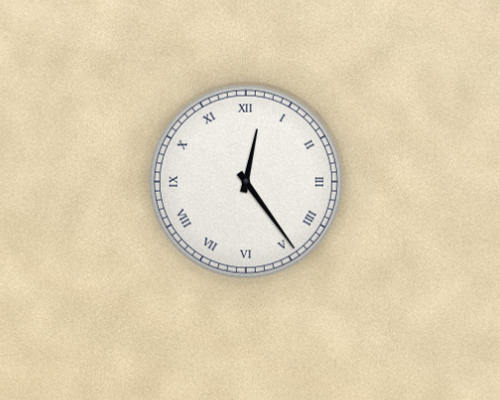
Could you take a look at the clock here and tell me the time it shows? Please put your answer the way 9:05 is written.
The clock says 12:24
